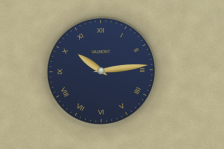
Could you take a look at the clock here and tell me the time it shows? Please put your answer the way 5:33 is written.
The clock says 10:14
